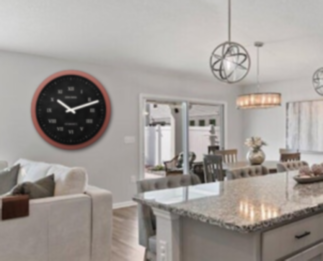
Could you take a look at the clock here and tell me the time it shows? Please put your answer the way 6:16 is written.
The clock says 10:12
